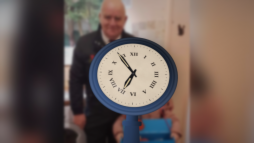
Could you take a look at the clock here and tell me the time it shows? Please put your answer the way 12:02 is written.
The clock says 6:54
